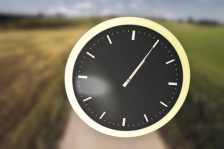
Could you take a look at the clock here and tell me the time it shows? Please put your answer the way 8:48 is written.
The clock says 1:05
